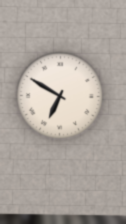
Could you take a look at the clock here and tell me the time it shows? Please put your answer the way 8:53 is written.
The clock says 6:50
